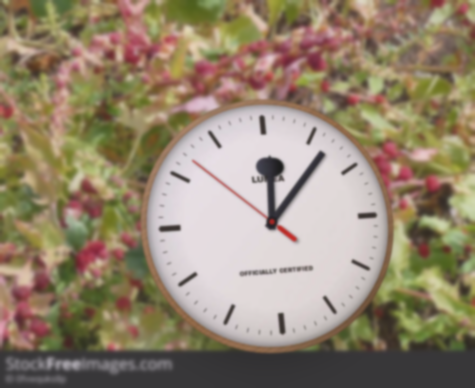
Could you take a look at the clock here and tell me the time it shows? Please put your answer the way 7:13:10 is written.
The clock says 12:06:52
